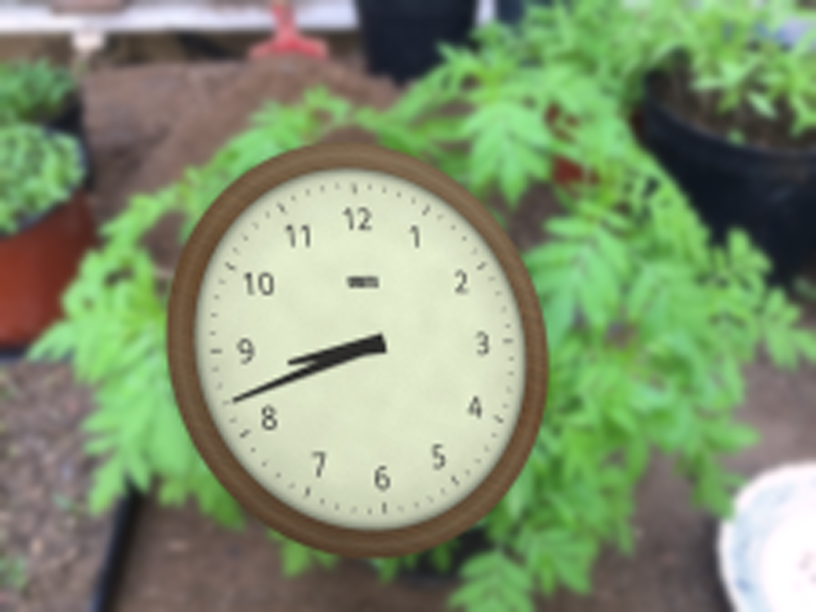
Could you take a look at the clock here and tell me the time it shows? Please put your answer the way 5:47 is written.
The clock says 8:42
